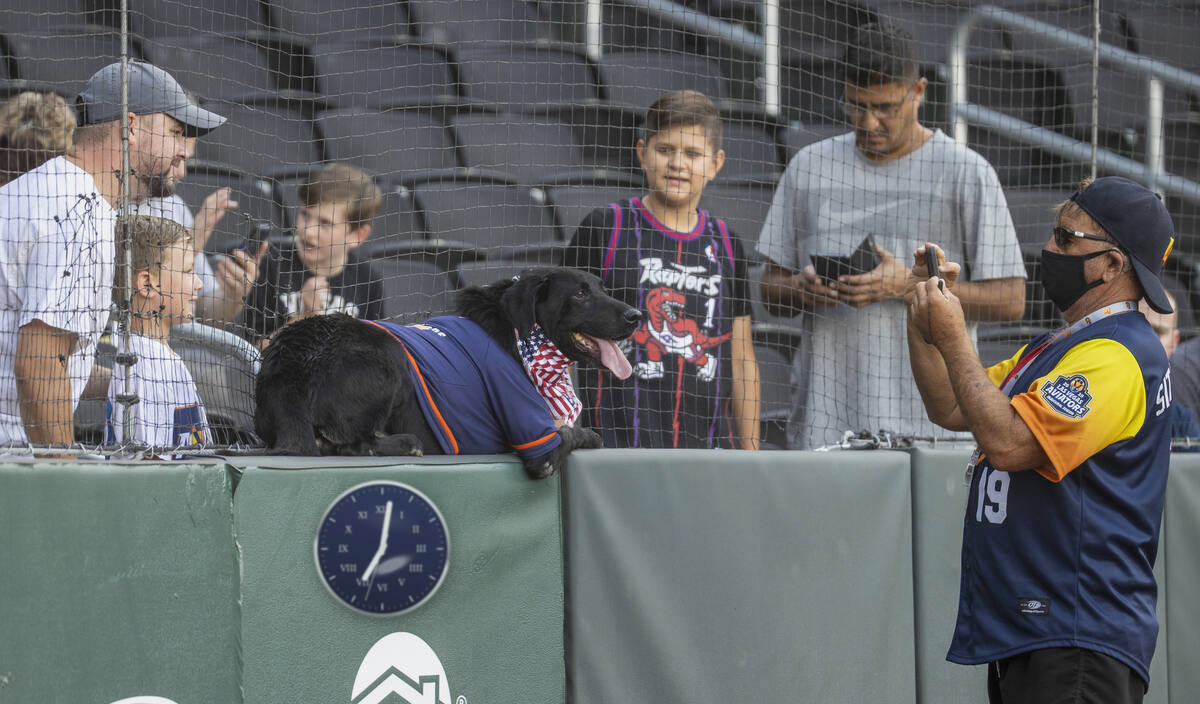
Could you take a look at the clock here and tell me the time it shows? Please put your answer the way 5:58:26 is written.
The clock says 7:01:33
